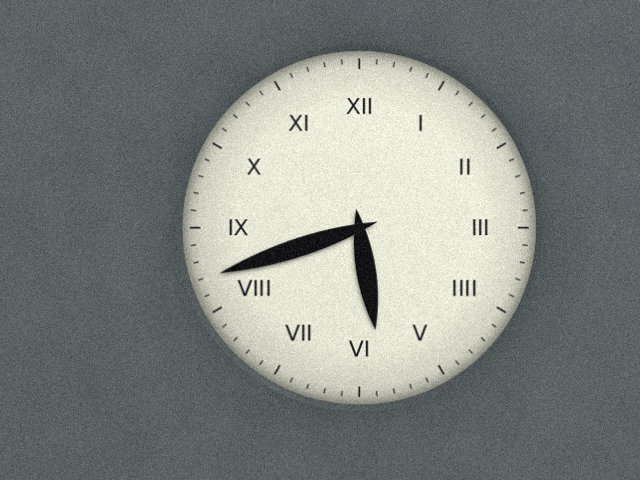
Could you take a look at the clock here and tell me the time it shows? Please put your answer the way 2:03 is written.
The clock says 5:42
